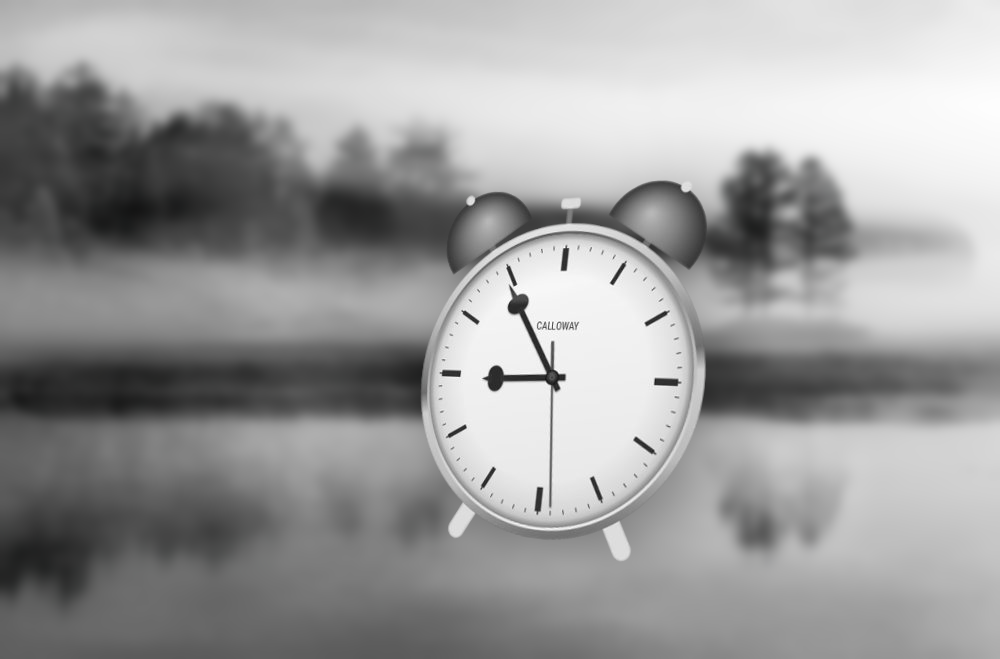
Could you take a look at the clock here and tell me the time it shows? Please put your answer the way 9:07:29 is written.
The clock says 8:54:29
